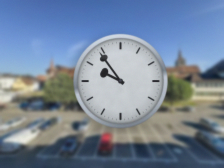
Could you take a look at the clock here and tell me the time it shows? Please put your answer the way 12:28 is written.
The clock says 9:54
